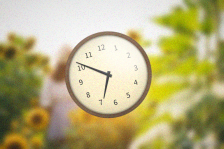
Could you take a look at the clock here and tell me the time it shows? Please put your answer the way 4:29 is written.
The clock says 6:51
